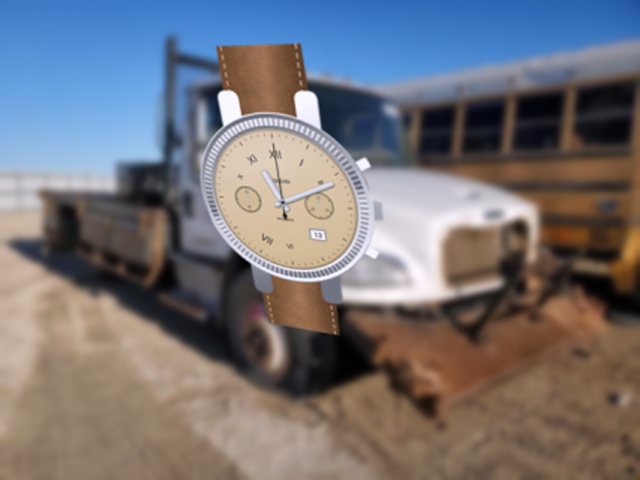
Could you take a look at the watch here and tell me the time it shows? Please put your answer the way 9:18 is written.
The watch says 11:11
